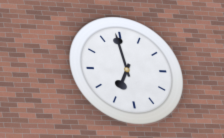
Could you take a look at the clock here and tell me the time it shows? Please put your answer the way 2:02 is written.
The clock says 6:59
